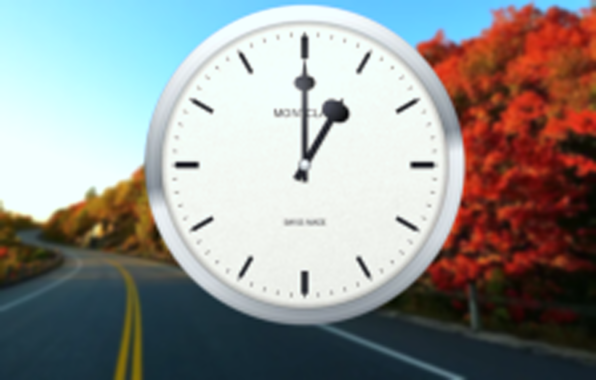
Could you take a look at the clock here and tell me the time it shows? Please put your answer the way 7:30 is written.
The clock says 1:00
